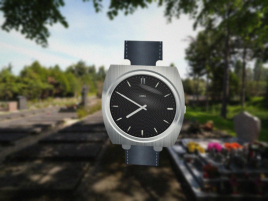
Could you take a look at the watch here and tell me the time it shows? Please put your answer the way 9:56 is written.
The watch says 7:50
